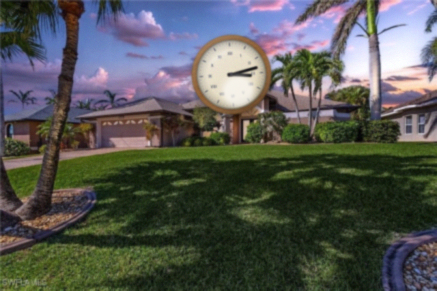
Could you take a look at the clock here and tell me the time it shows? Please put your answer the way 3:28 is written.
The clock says 3:13
